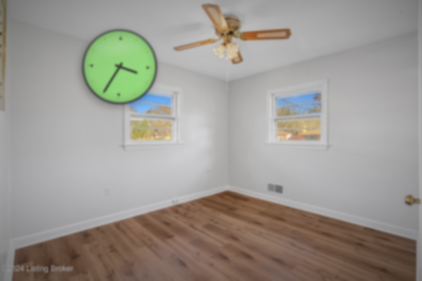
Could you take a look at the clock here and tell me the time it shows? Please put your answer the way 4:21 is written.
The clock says 3:35
